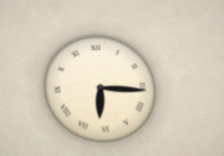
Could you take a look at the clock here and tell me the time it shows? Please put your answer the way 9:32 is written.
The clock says 6:16
